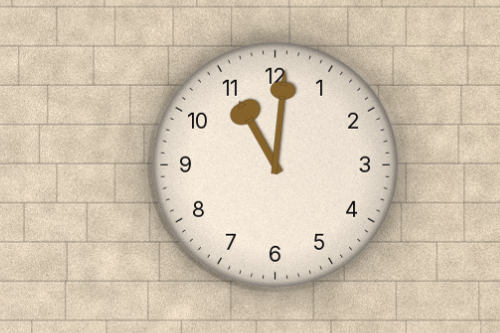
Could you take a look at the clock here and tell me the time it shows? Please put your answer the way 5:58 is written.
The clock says 11:01
